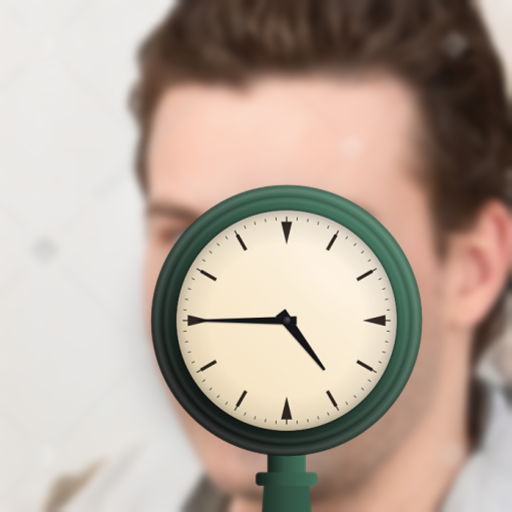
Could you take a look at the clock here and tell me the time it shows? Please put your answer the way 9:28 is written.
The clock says 4:45
